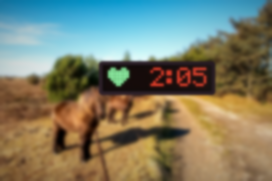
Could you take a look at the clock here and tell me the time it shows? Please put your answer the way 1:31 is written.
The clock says 2:05
